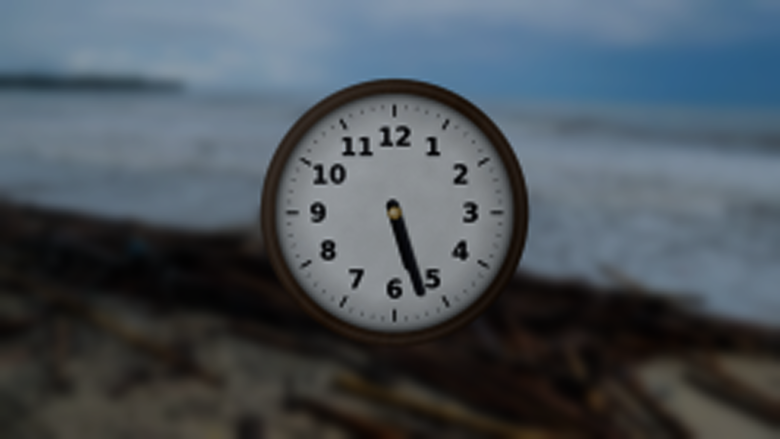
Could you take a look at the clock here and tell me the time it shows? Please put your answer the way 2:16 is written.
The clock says 5:27
